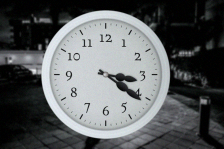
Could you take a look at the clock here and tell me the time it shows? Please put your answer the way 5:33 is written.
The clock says 3:21
